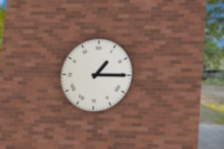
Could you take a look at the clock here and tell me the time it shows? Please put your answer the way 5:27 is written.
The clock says 1:15
